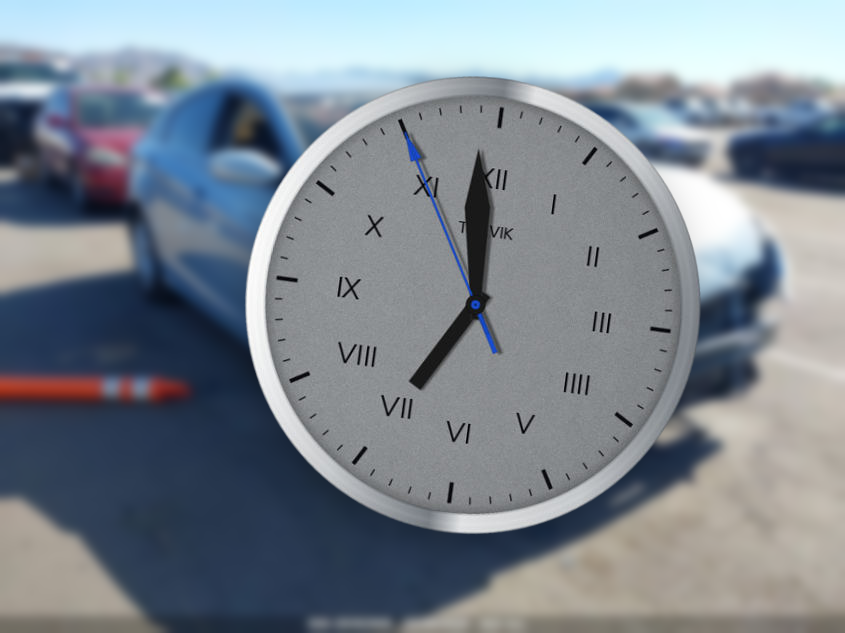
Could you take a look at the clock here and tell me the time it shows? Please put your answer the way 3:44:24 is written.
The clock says 6:58:55
